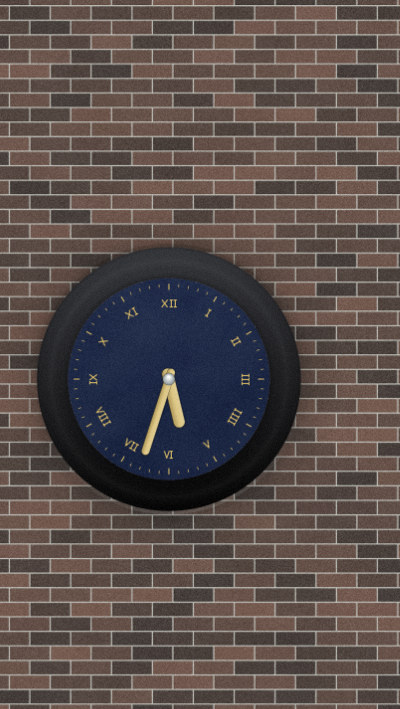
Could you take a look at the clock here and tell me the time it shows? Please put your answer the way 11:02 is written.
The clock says 5:33
